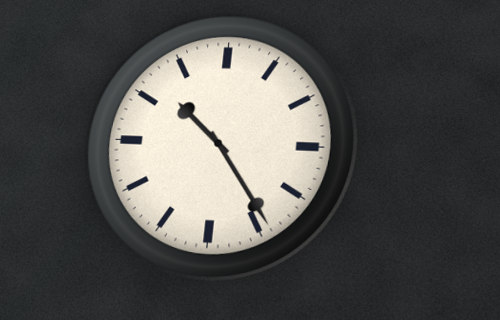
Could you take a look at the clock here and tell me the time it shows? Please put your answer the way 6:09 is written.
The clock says 10:24
